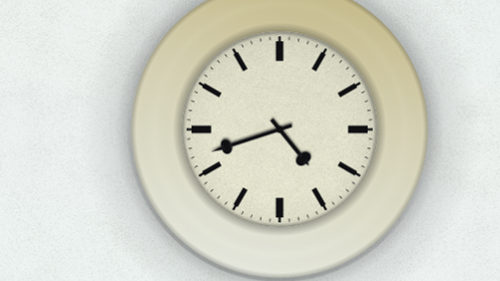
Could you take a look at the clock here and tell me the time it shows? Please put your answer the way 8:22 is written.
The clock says 4:42
